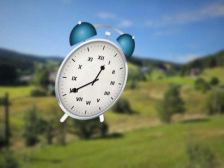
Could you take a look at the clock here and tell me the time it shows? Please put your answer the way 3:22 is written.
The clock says 12:40
